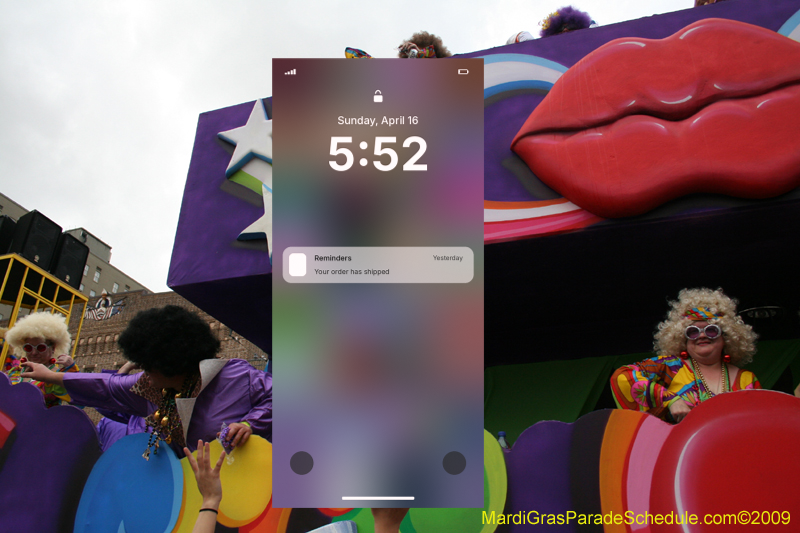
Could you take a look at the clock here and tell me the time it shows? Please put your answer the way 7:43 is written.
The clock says 5:52
